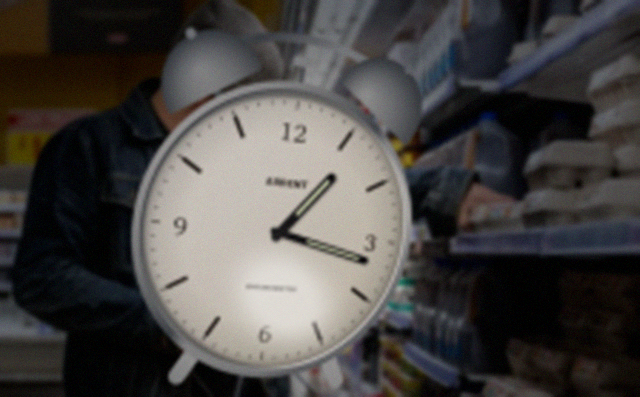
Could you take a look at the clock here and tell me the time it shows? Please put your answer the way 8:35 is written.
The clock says 1:17
